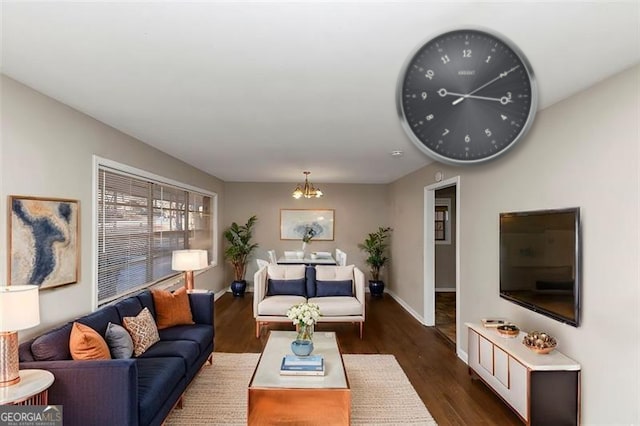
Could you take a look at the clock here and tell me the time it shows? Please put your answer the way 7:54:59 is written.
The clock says 9:16:10
